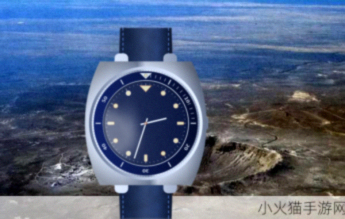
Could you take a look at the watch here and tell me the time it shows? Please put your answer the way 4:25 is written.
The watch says 2:33
